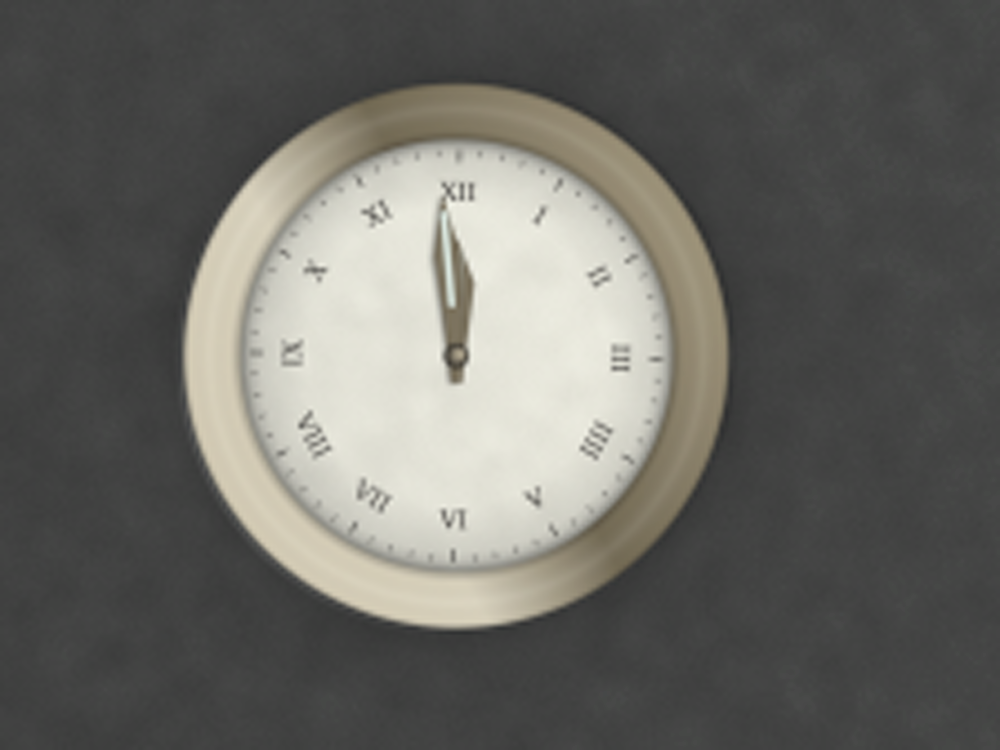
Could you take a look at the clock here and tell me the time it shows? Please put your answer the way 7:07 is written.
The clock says 11:59
